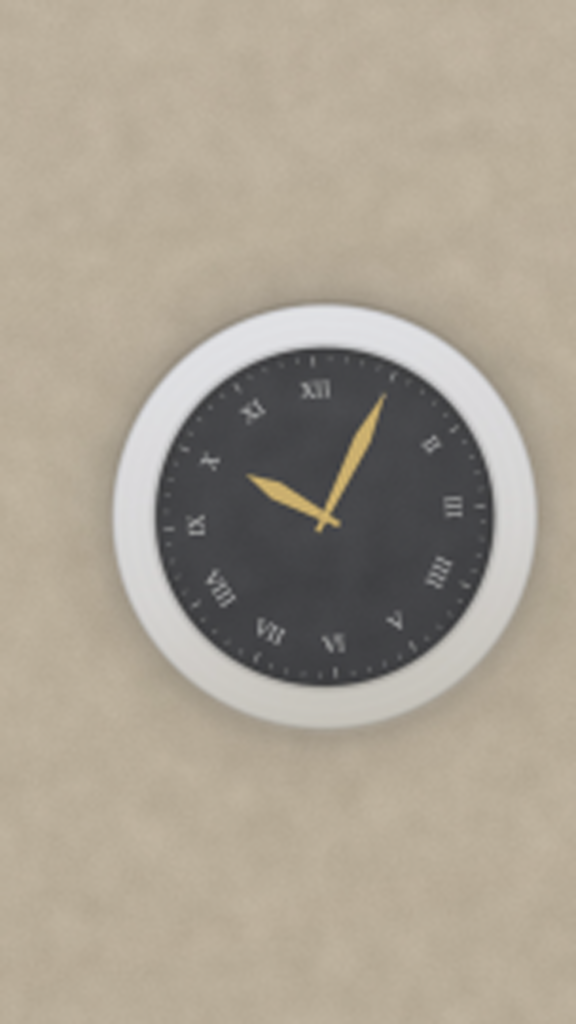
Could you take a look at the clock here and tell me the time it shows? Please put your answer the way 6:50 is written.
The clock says 10:05
